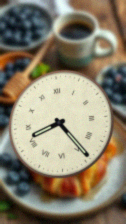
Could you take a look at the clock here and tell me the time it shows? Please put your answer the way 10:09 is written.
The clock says 8:24
